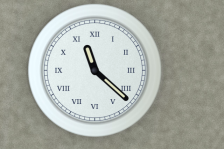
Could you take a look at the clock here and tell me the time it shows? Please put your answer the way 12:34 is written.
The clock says 11:22
